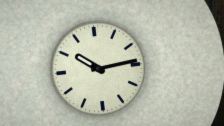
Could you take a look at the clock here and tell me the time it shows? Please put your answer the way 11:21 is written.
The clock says 10:14
